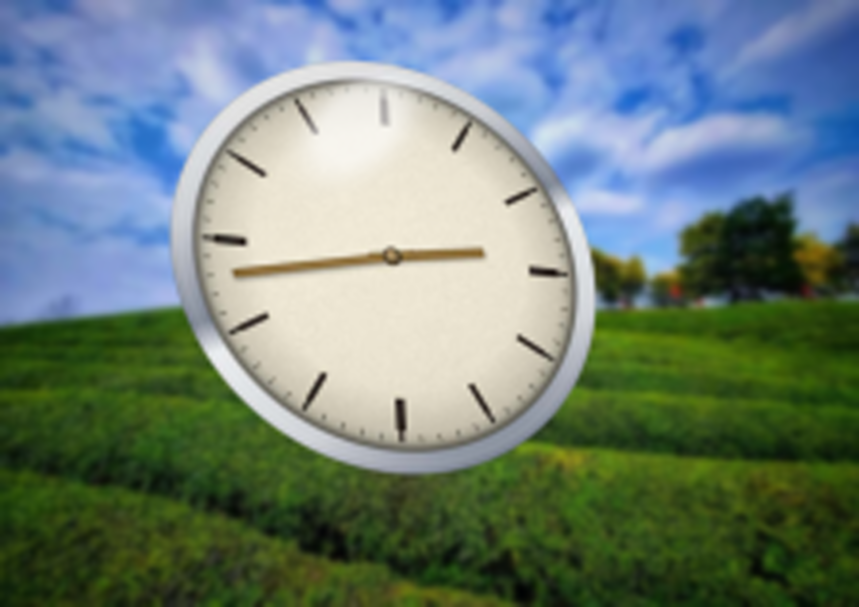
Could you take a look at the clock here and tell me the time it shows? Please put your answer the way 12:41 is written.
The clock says 2:43
